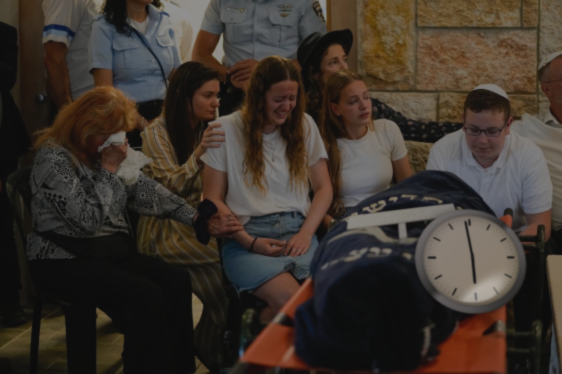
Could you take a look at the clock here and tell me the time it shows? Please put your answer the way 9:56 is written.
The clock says 5:59
